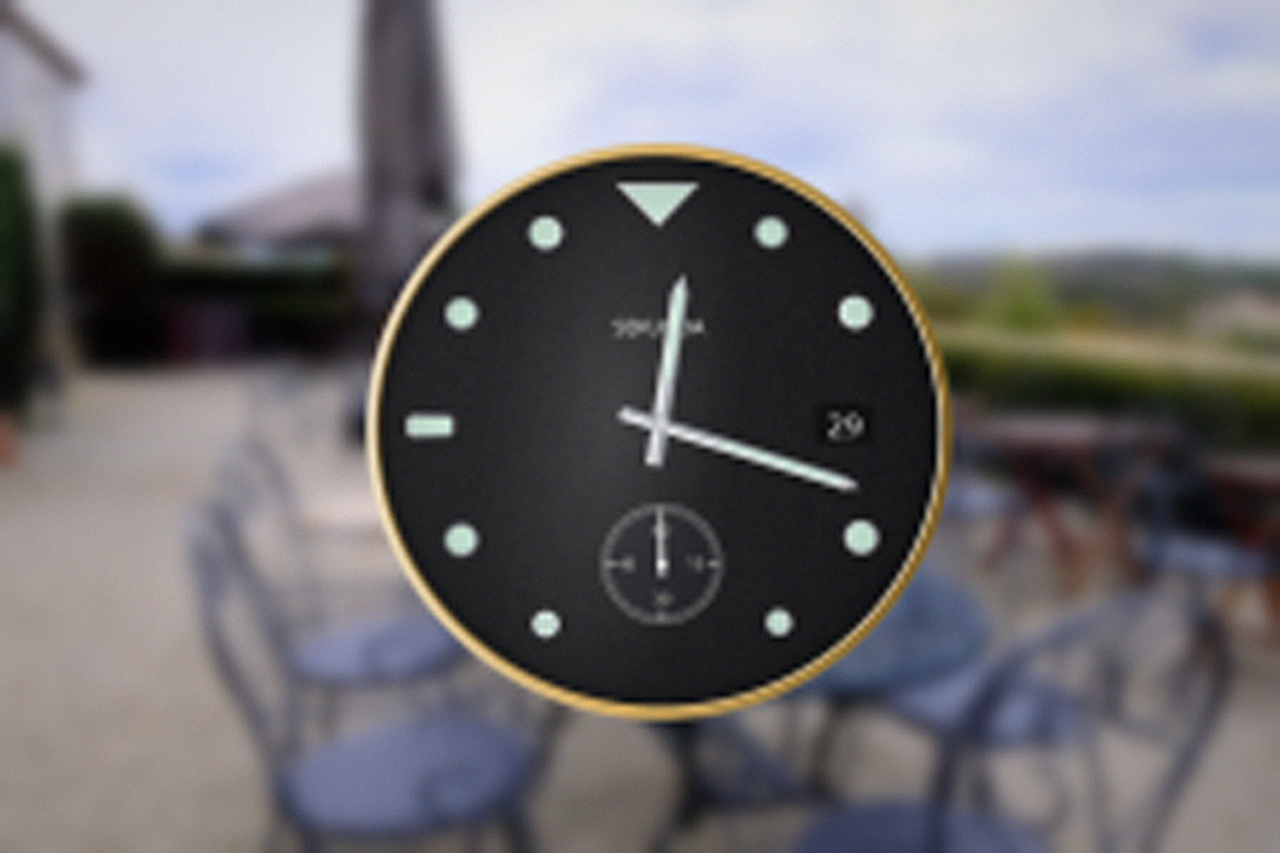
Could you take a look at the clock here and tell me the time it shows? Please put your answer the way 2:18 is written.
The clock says 12:18
